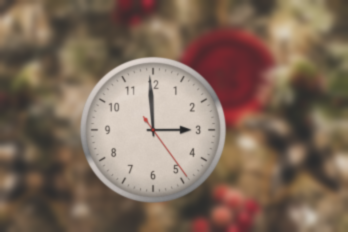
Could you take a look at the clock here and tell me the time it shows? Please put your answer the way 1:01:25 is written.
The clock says 2:59:24
